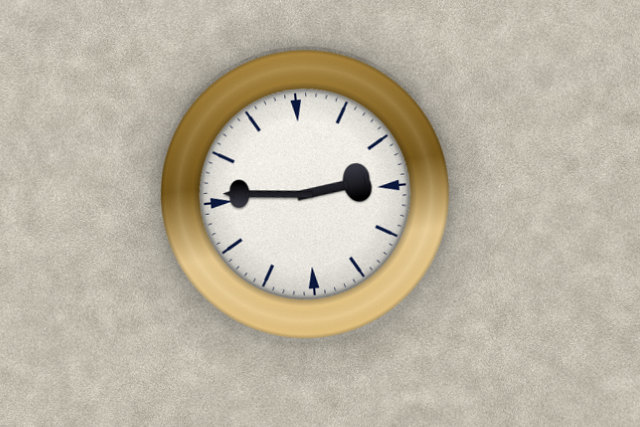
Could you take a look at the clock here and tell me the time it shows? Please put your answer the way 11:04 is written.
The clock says 2:46
